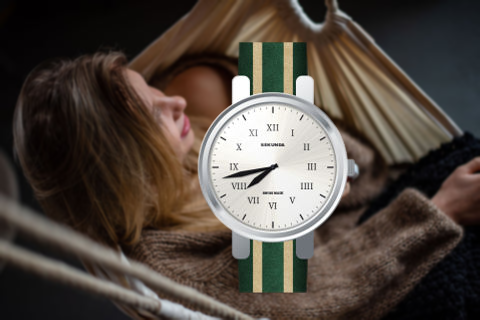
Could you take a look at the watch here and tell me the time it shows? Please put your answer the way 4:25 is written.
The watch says 7:43
